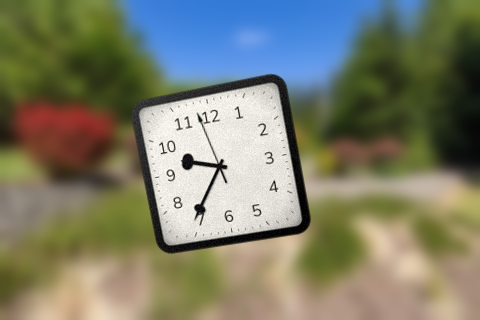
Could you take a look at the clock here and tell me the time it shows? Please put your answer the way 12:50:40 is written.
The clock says 9:35:58
